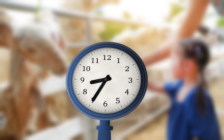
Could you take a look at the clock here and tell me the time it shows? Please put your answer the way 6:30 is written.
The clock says 8:35
